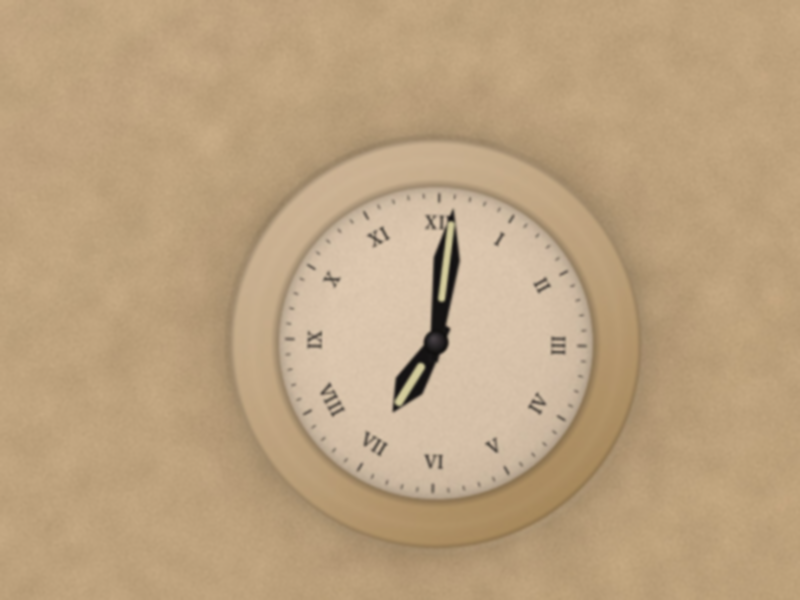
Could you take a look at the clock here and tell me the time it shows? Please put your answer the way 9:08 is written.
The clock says 7:01
